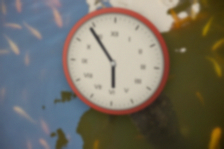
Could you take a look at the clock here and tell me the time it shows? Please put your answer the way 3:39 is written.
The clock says 5:54
